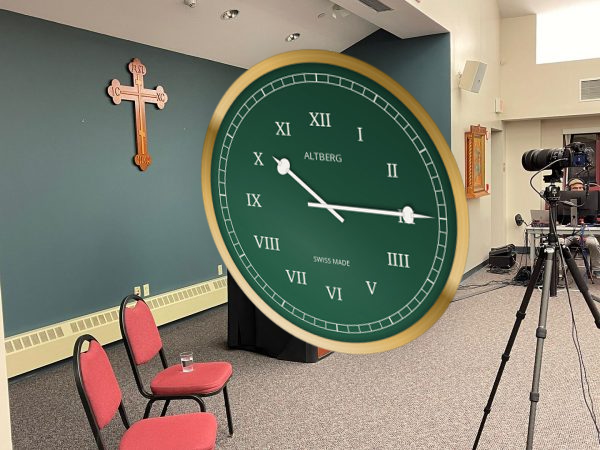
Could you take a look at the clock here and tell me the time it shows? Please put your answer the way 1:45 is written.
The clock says 10:15
